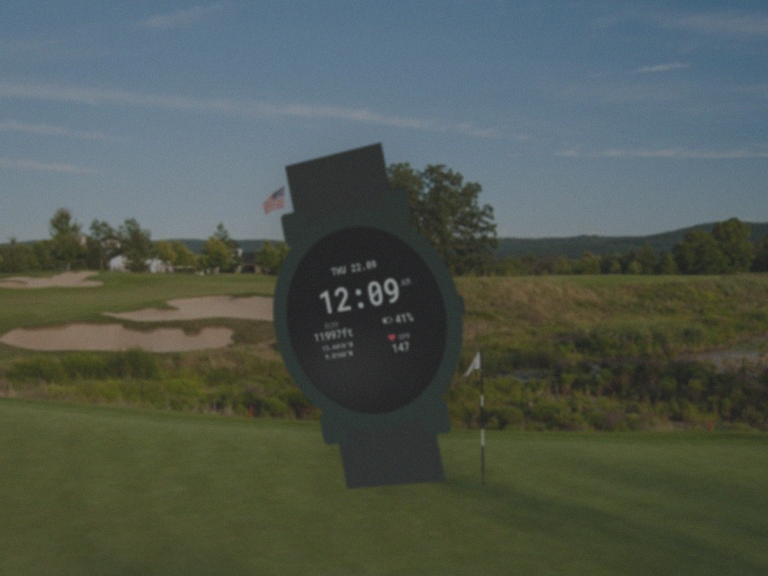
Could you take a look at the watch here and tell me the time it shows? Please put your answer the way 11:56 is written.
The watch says 12:09
